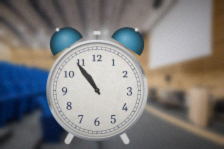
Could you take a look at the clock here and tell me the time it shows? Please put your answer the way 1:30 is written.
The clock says 10:54
